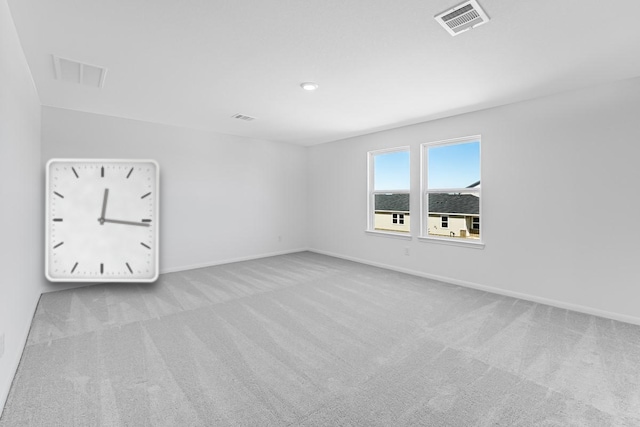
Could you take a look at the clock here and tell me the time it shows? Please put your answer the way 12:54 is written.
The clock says 12:16
